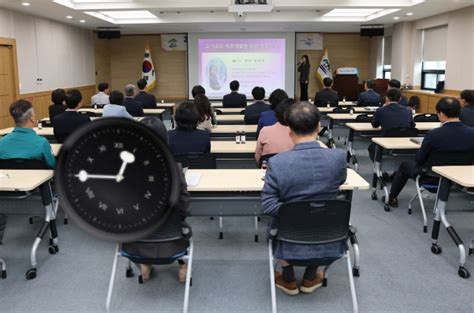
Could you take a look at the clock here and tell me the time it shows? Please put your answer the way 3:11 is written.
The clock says 12:45
